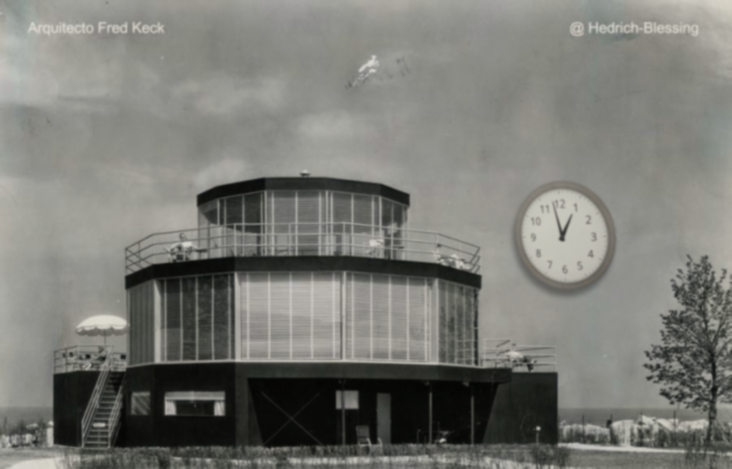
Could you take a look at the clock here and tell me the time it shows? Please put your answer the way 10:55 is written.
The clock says 12:58
